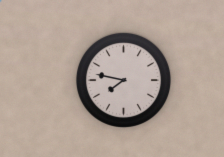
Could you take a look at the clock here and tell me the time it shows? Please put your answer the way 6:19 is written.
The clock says 7:47
